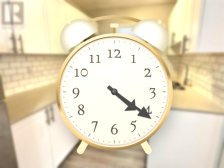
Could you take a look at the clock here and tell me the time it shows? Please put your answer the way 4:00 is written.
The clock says 4:21
